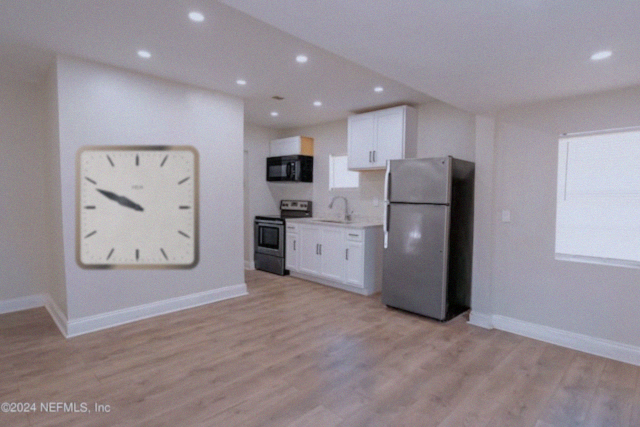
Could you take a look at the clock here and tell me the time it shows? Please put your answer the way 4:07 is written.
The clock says 9:49
